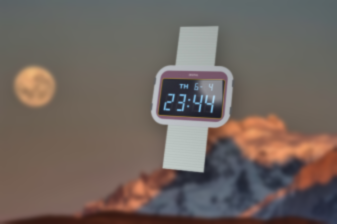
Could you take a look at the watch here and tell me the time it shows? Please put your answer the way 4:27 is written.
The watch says 23:44
